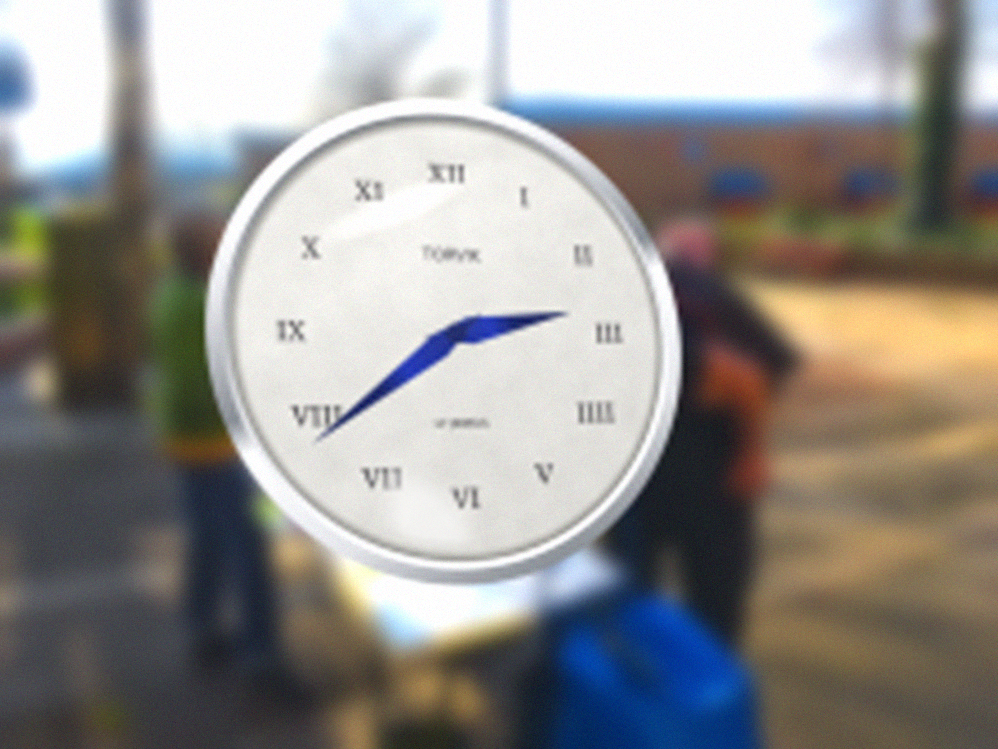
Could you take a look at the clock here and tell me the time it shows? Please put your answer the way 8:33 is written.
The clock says 2:39
